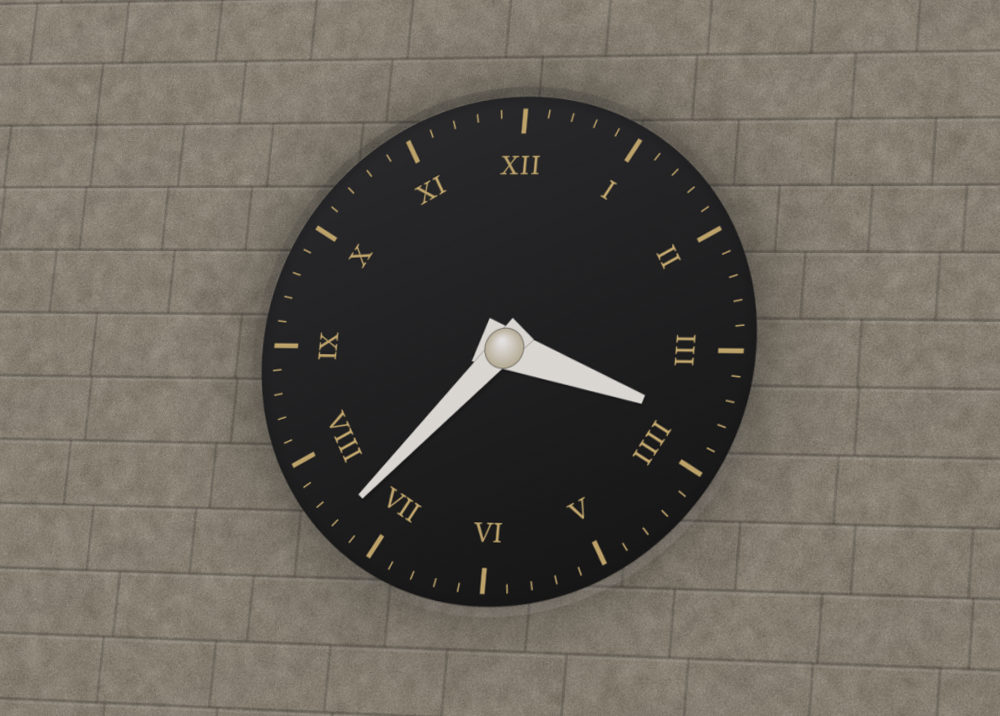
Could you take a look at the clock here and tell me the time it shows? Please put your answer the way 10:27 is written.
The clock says 3:37
